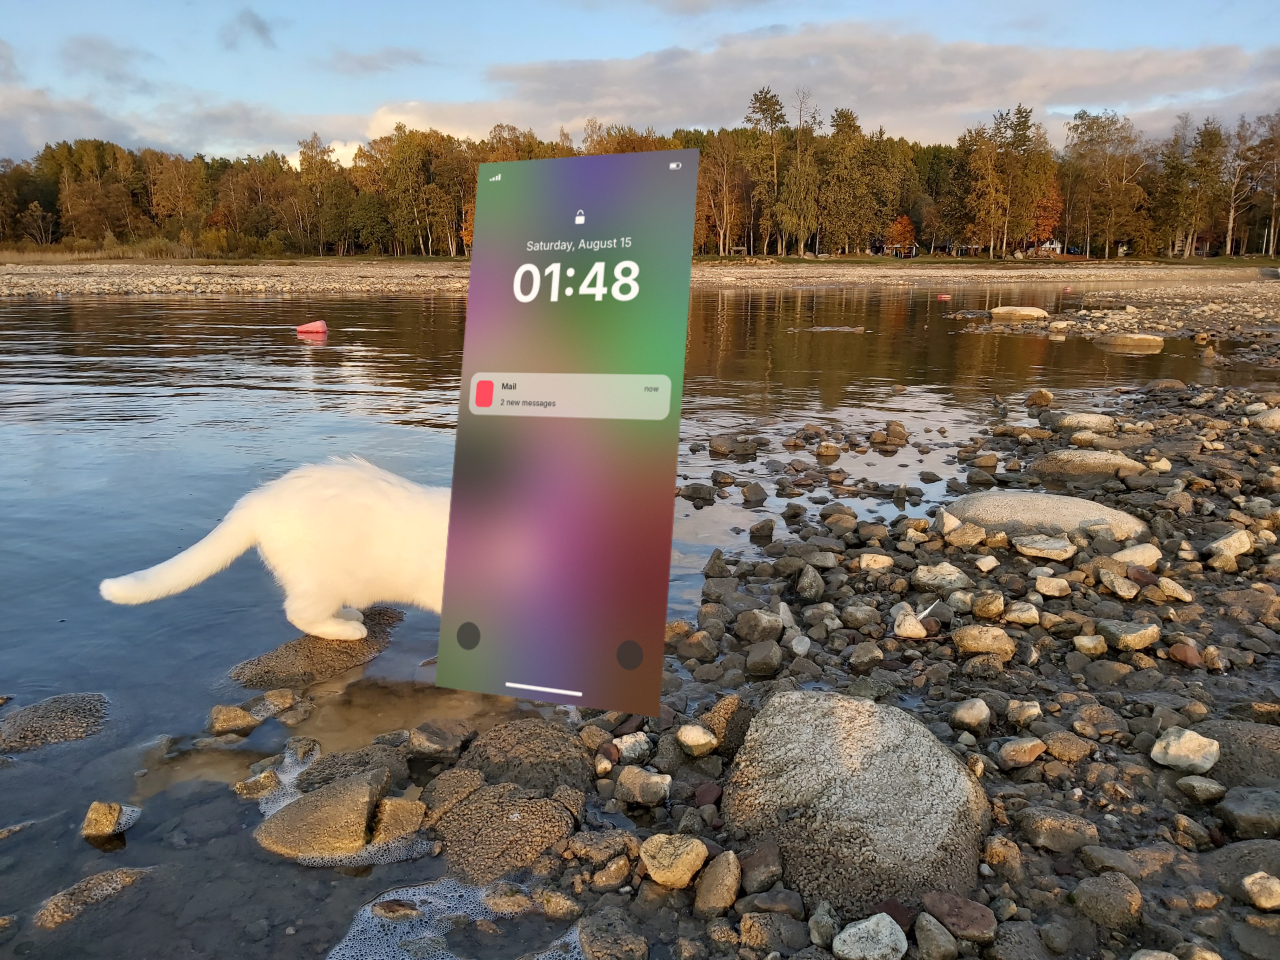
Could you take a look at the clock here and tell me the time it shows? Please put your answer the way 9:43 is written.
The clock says 1:48
